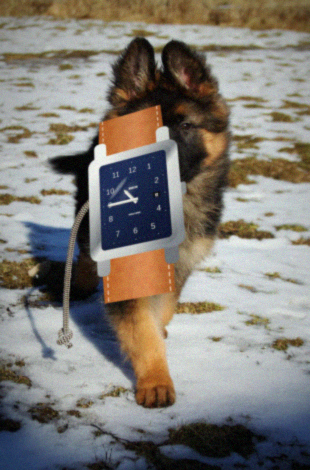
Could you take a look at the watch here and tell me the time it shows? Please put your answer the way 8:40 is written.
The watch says 10:45
